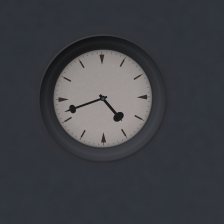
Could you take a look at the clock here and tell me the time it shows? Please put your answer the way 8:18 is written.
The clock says 4:42
